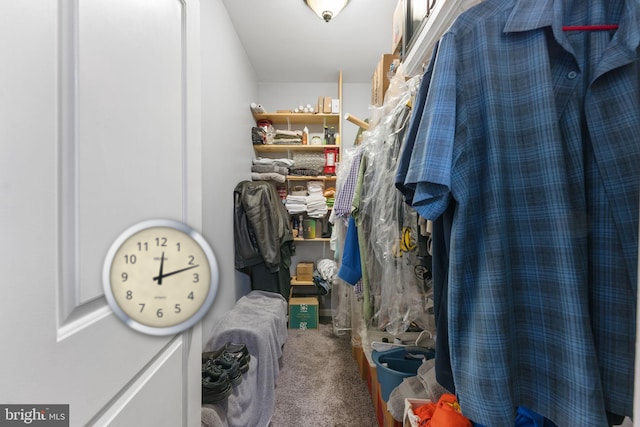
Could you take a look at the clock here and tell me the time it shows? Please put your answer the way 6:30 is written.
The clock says 12:12
